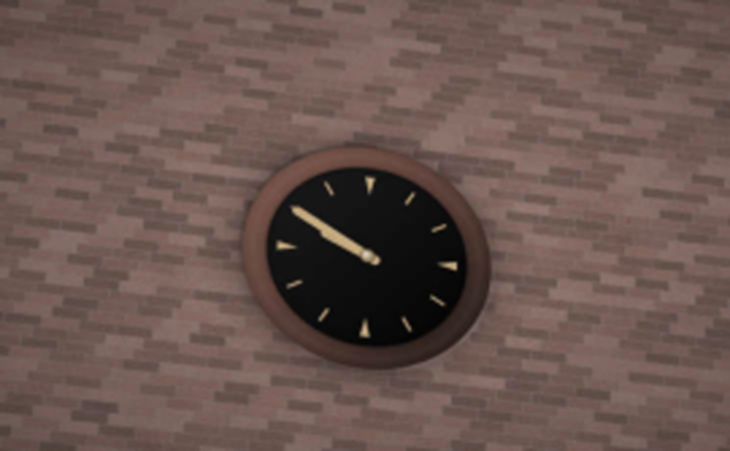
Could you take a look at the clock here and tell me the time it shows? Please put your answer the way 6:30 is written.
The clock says 9:50
